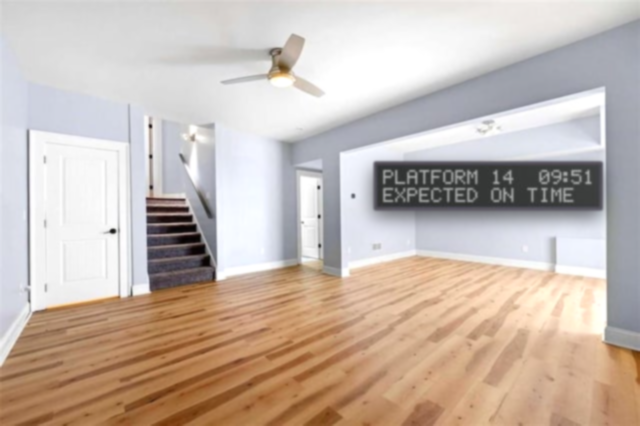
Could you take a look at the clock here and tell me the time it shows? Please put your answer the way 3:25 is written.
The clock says 9:51
